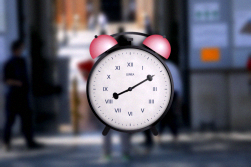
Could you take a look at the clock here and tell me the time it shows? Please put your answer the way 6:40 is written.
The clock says 8:10
